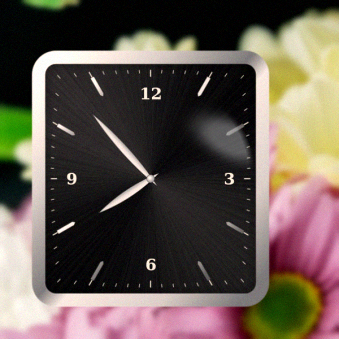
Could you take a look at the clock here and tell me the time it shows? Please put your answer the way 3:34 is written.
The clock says 7:53
